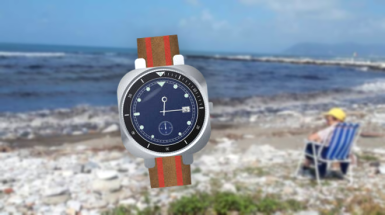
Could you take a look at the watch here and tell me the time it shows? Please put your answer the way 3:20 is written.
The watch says 12:15
